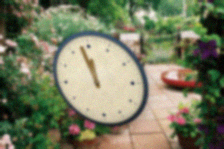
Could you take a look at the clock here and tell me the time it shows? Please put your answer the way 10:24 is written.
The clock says 11:58
